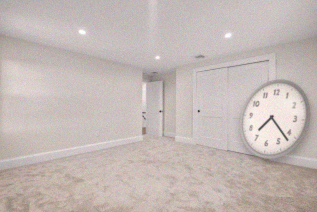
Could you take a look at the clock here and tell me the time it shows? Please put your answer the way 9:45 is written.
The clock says 7:22
